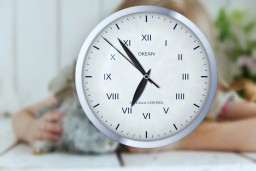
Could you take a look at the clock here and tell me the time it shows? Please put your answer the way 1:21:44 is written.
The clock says 6:53:52
